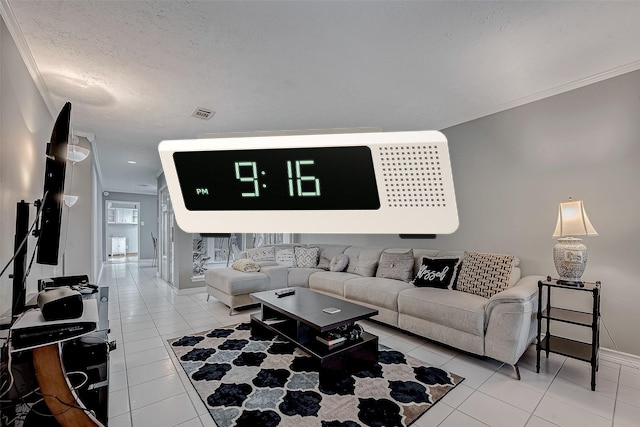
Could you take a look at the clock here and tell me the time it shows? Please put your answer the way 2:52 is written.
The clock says 9:16
